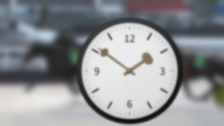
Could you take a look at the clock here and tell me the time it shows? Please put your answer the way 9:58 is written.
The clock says 1:51
